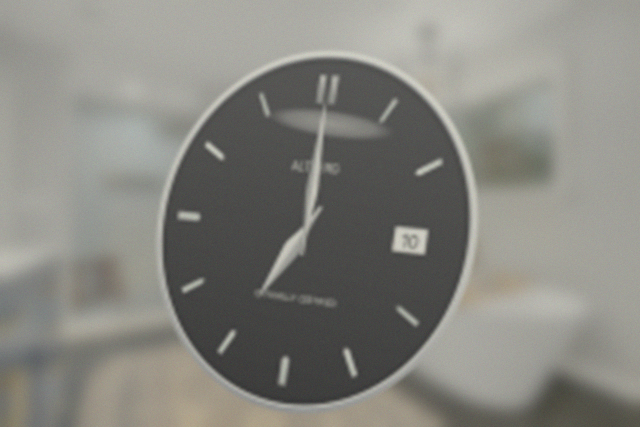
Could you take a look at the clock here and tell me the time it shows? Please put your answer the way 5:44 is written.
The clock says 7:00
